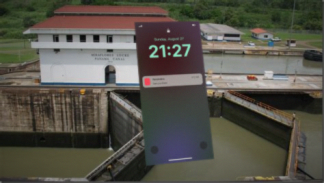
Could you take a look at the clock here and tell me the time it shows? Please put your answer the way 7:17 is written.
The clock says 21:27
